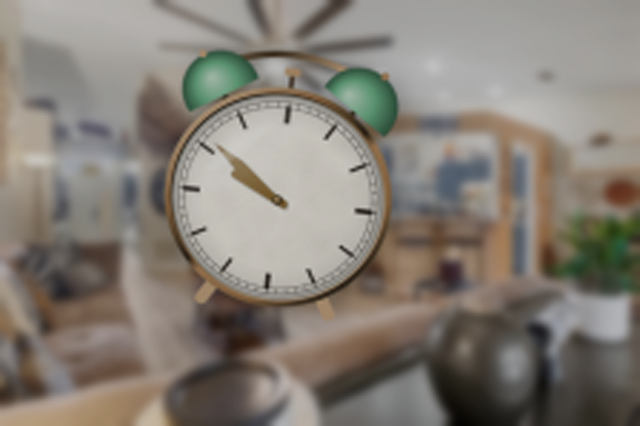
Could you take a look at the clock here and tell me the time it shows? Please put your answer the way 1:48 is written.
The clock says 9:51
